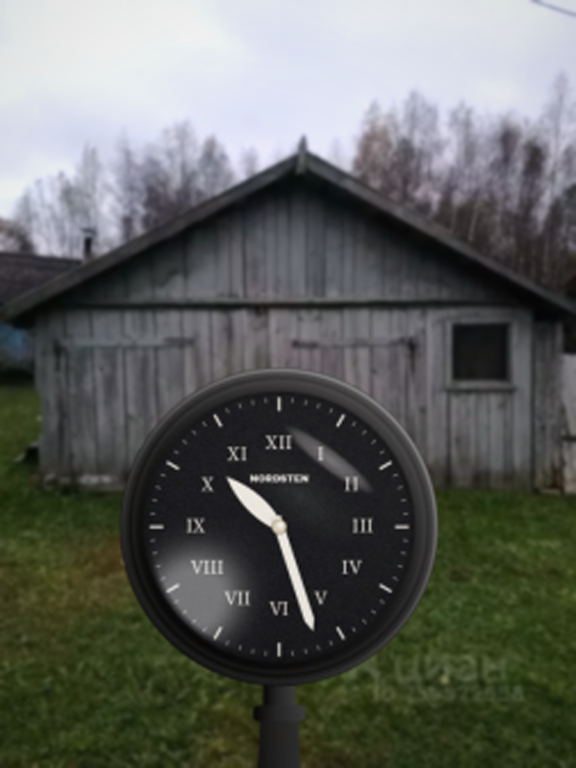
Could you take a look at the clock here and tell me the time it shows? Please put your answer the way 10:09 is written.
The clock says 10:27
